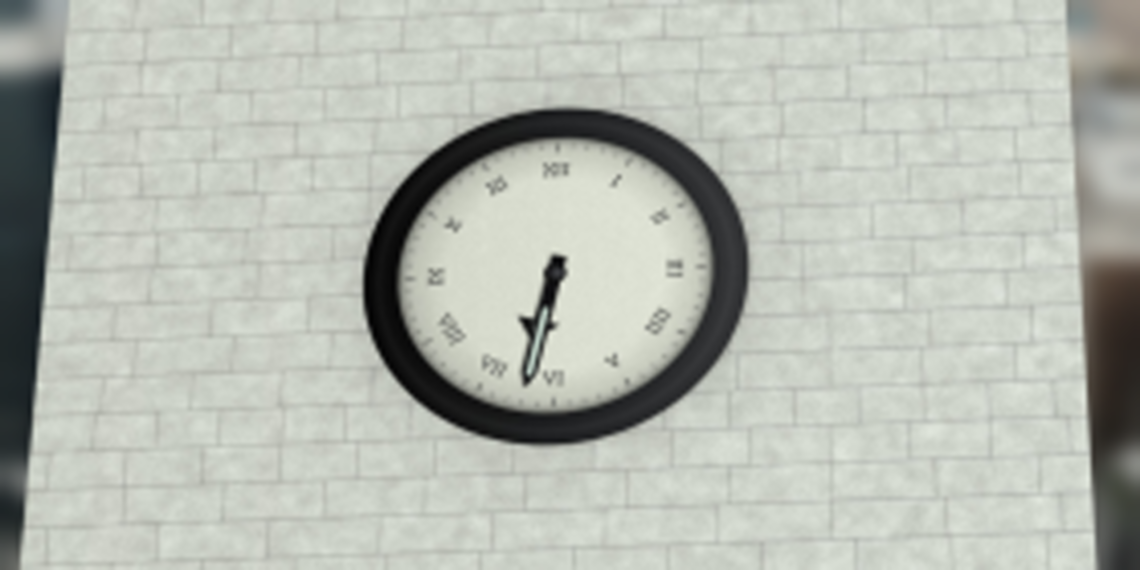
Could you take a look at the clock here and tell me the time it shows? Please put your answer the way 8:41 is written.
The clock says 6:32
